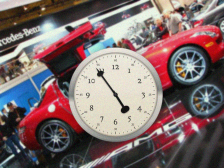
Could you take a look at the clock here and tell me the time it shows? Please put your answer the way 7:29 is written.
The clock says 4:54
